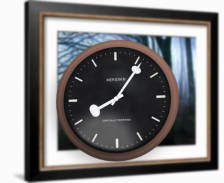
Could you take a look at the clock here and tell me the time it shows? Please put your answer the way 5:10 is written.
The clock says 8:06
